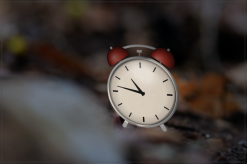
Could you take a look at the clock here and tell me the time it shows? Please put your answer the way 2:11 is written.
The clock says 10:47
